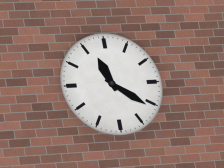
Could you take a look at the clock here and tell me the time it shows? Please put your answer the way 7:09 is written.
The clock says 11:21
